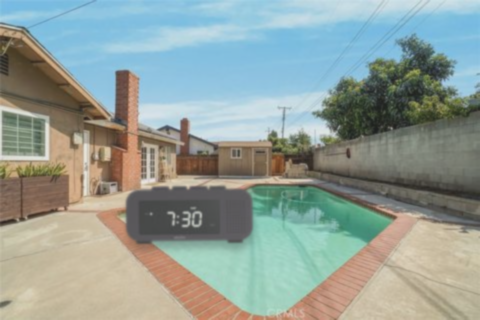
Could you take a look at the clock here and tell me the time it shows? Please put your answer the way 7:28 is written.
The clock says 7:30
